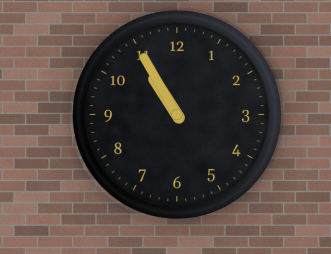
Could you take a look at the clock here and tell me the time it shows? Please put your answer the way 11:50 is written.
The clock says 10:55
